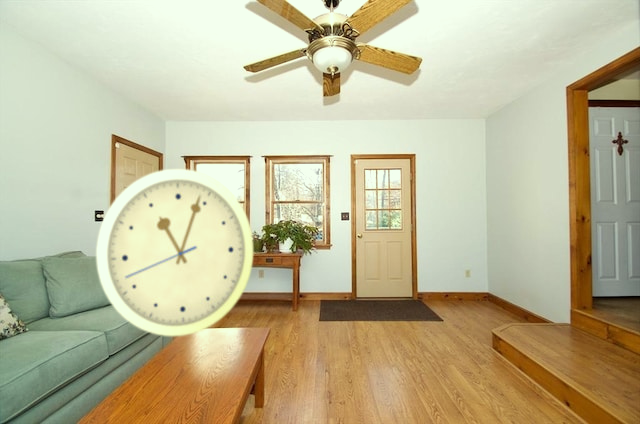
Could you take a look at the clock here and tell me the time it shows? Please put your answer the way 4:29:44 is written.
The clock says 11:03:42
